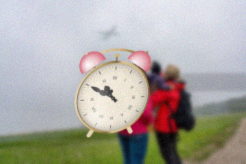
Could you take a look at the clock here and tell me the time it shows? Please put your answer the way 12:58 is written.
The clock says 10:50
